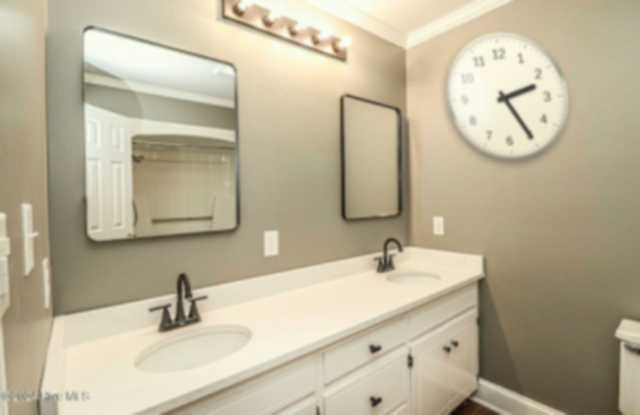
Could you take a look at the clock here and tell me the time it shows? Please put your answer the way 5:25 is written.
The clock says 2:25
